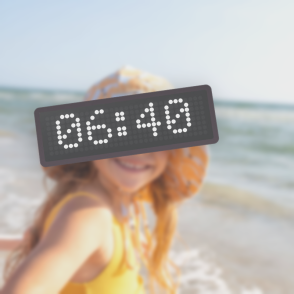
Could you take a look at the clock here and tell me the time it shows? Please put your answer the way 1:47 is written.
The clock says 6:40
